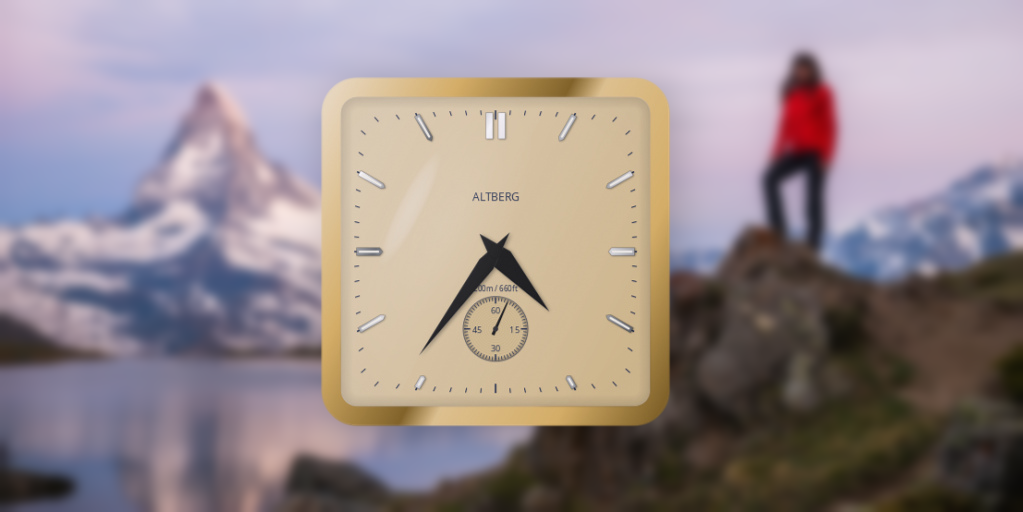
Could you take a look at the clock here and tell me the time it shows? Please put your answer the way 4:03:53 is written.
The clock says 4:36:04
